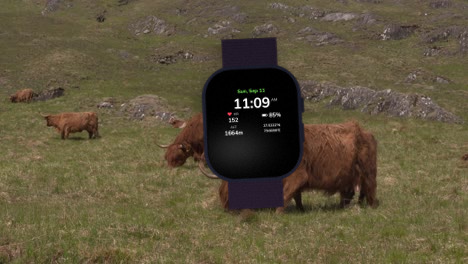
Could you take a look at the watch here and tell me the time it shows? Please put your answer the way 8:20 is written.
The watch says 11:09
